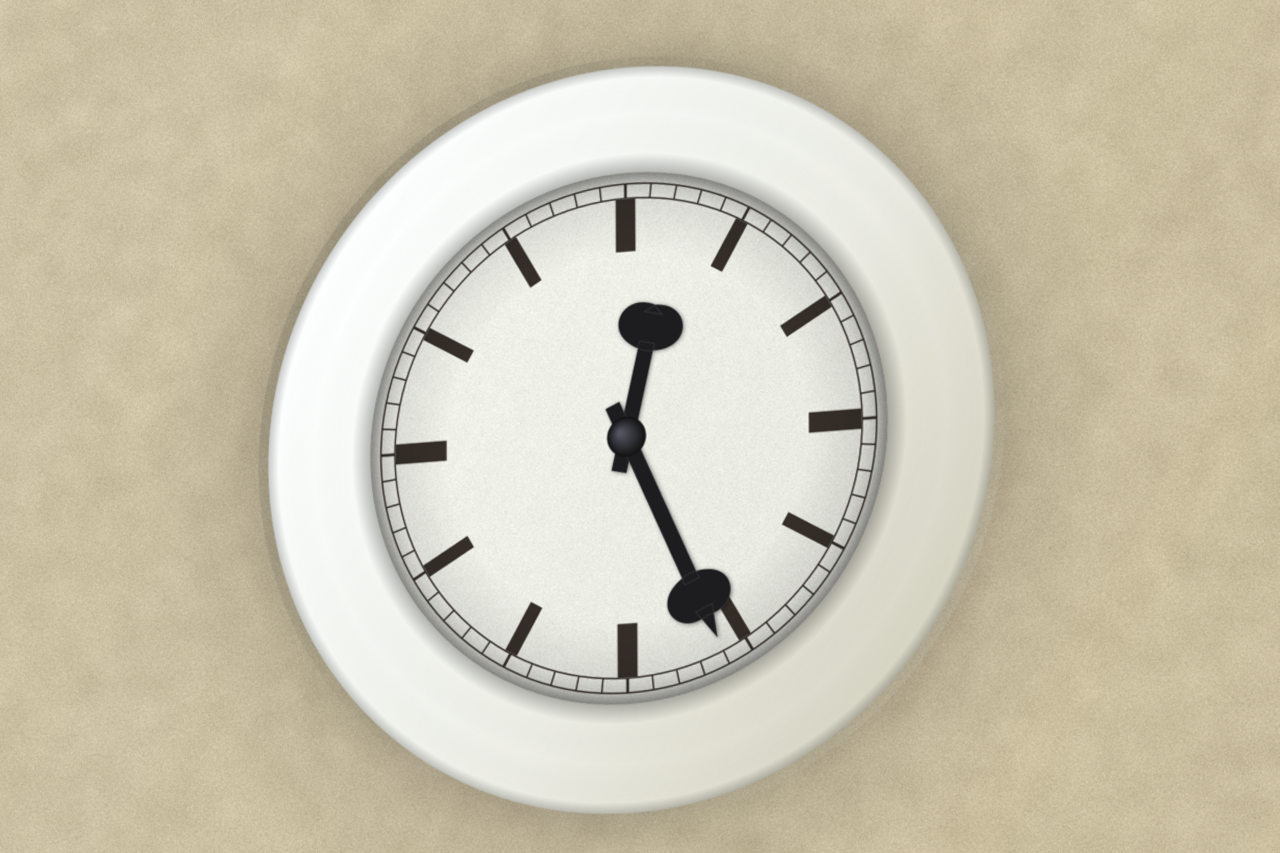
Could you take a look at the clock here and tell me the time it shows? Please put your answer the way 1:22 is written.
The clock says 12:26
